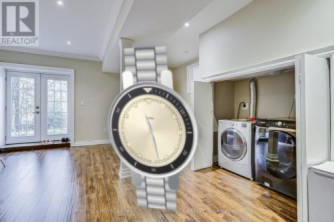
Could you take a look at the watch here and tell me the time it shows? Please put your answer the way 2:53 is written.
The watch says 11:28
